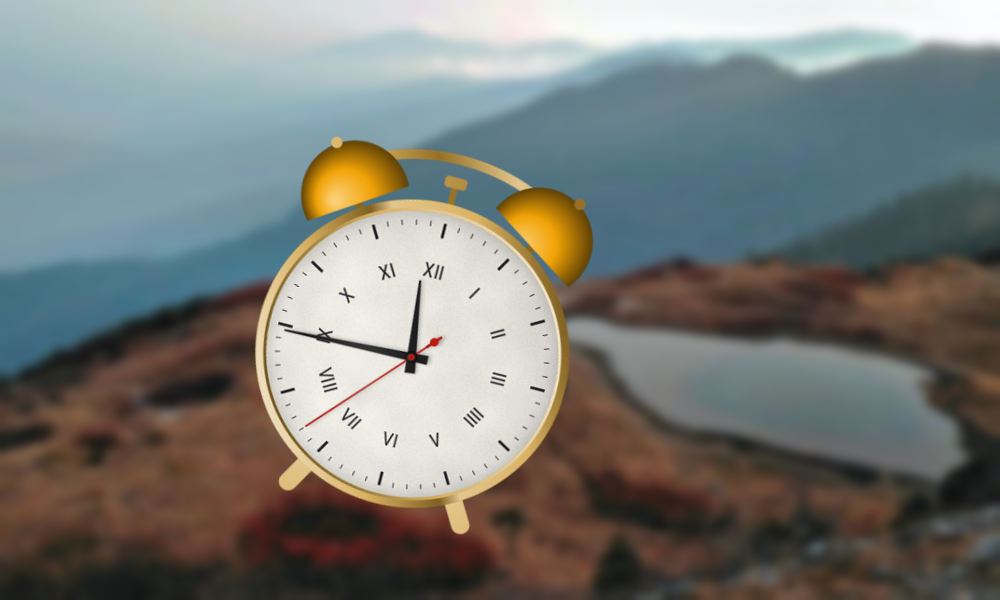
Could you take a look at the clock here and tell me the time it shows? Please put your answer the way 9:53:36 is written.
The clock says 11:44:37
